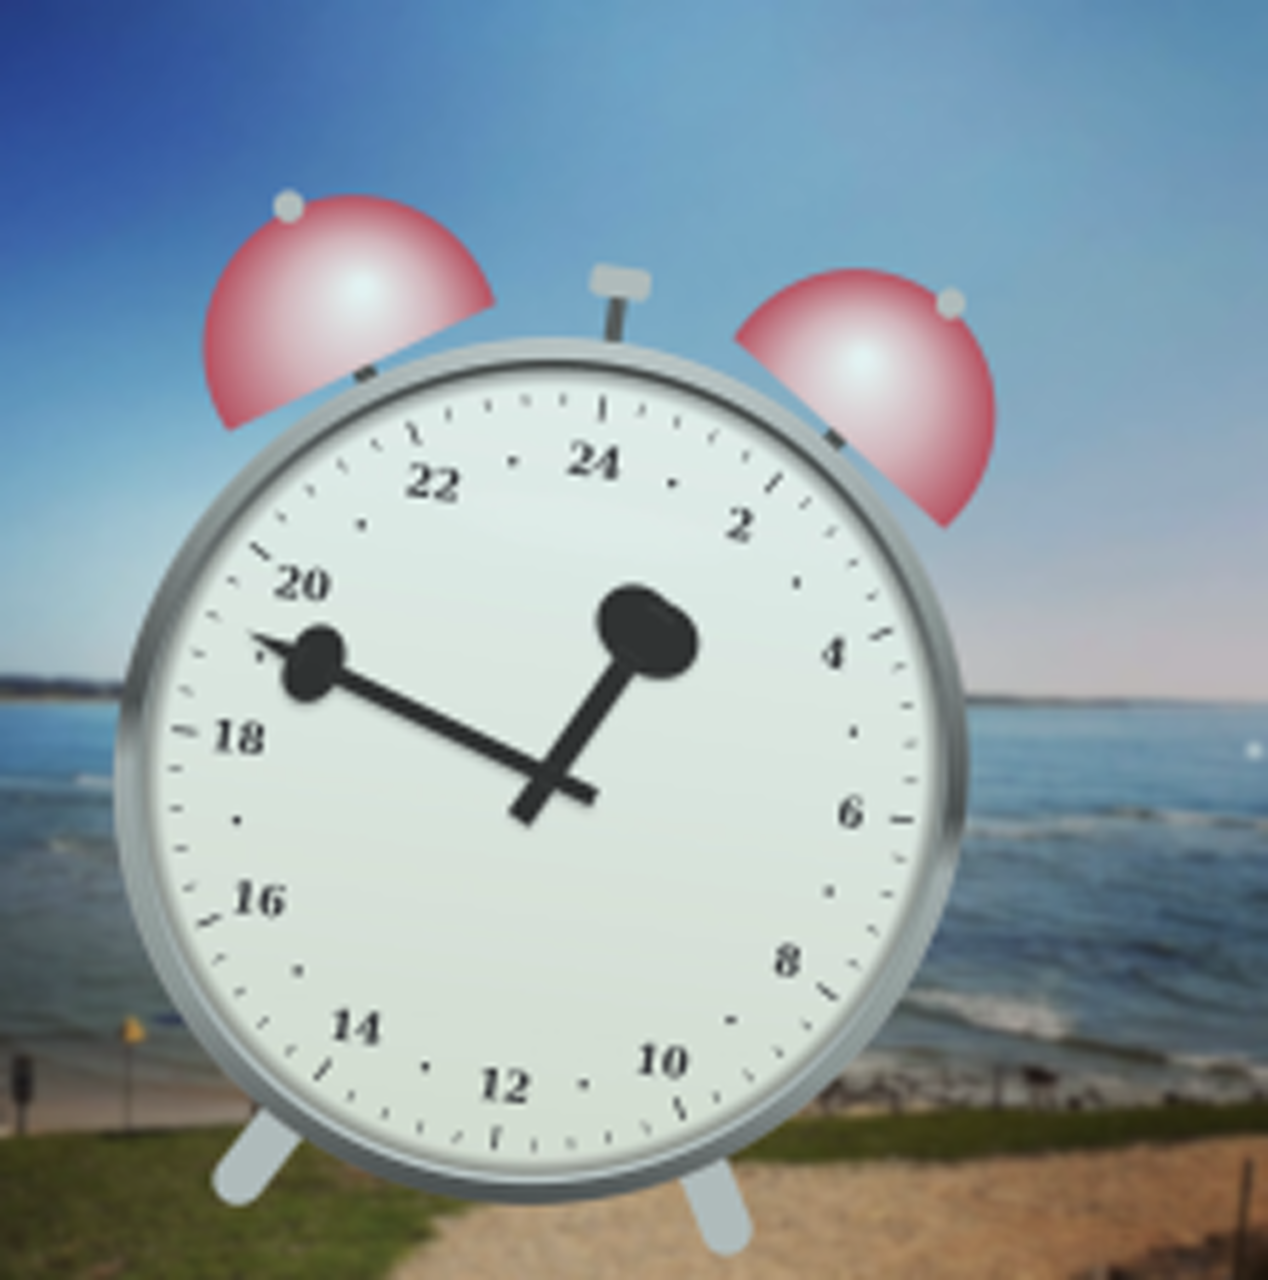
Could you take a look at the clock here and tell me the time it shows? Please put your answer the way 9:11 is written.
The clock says 1:48
